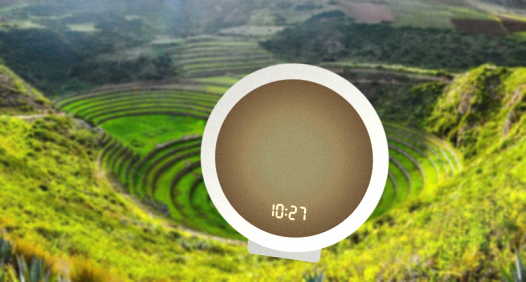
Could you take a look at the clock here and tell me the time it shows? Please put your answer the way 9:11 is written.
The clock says 10:27
